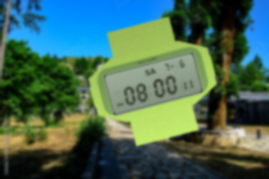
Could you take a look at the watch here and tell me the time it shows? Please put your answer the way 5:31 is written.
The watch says 8:00
